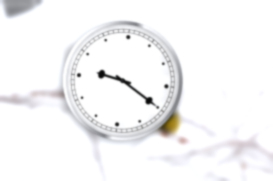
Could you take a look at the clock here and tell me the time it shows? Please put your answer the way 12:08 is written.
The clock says 9:20
